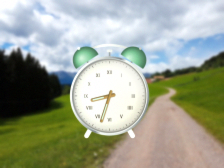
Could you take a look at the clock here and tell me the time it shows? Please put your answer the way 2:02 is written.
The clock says 8:33
